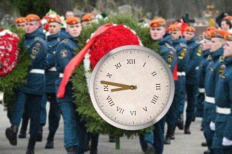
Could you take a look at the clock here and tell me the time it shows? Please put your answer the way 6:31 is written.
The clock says 8:47
